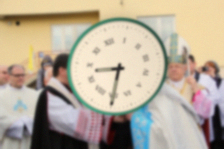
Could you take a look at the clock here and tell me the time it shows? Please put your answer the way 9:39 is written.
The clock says 9:35
